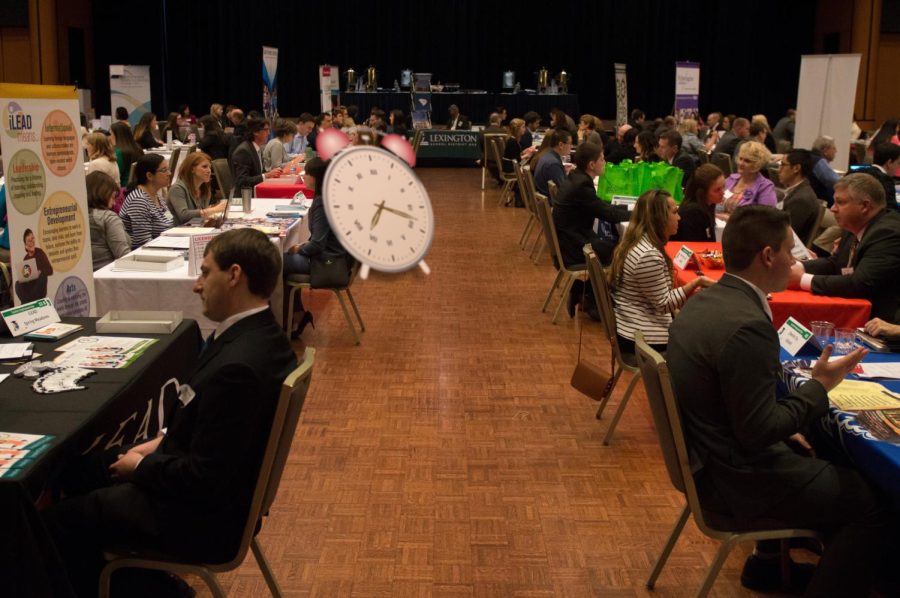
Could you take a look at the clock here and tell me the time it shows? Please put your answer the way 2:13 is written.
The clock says 7:18
